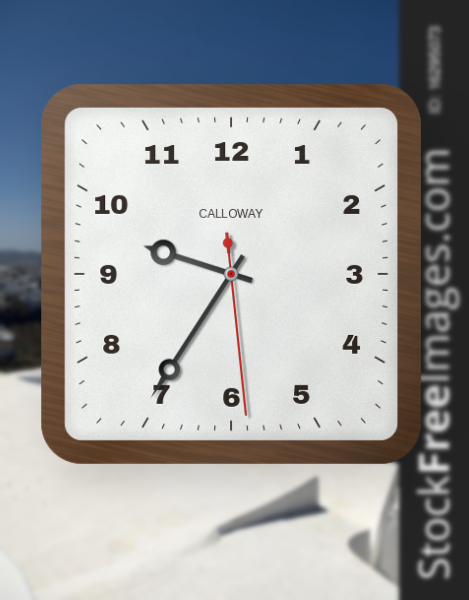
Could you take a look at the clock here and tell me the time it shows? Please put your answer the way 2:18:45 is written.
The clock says 9:35:29
